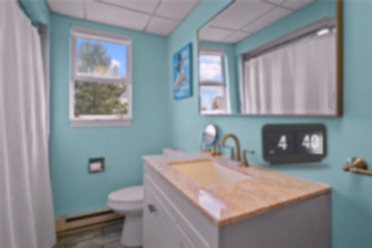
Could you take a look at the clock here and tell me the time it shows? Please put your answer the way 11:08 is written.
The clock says 4:40
